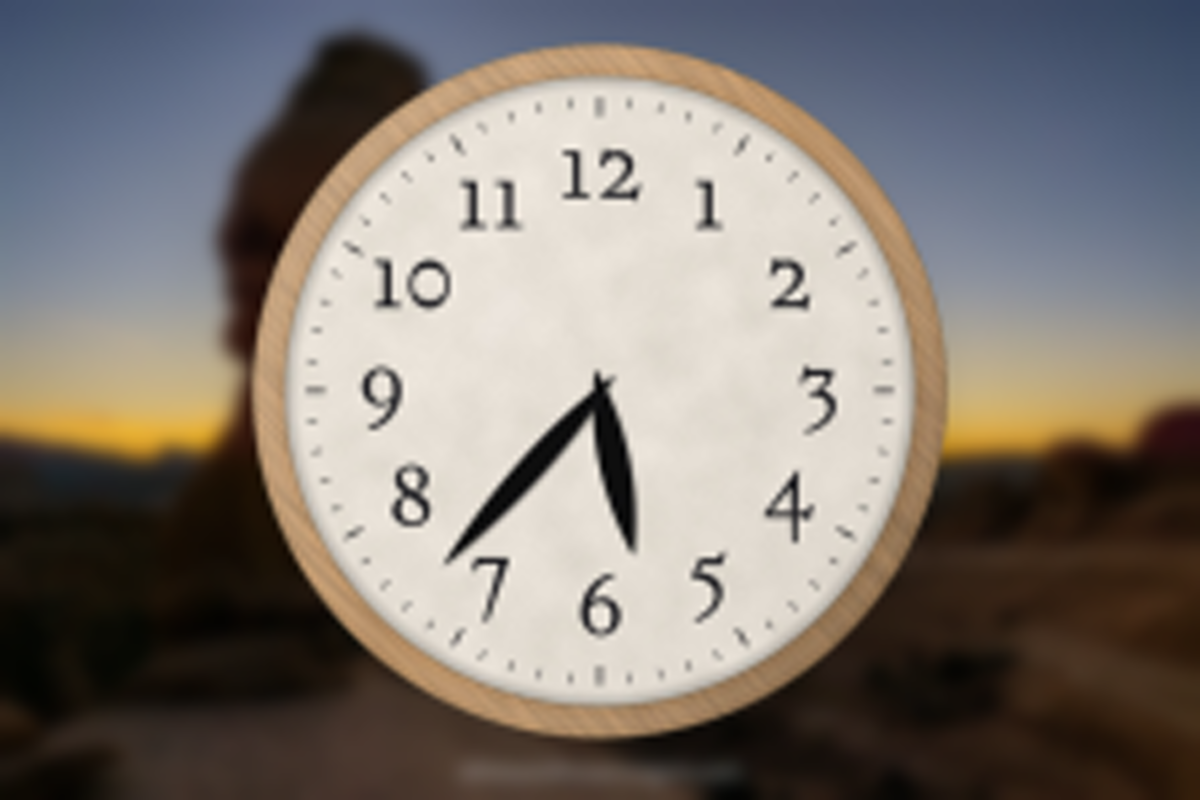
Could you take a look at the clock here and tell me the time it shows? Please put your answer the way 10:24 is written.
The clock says 5:37
